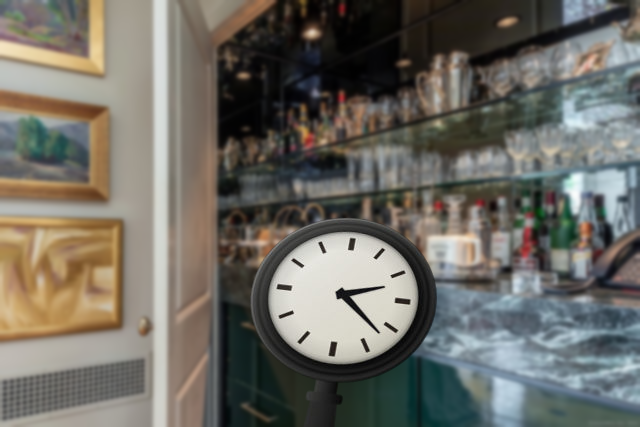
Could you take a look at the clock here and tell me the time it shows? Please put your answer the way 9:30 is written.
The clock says 2:22
